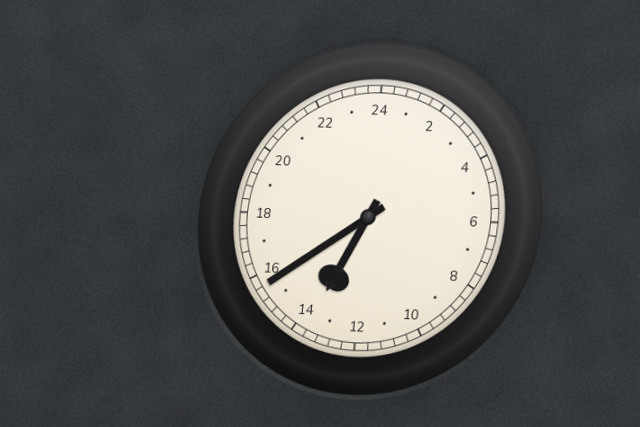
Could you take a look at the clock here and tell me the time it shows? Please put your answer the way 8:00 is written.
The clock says 13:39
